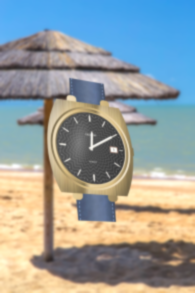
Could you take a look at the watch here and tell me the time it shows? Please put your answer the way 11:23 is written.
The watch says 12:10
